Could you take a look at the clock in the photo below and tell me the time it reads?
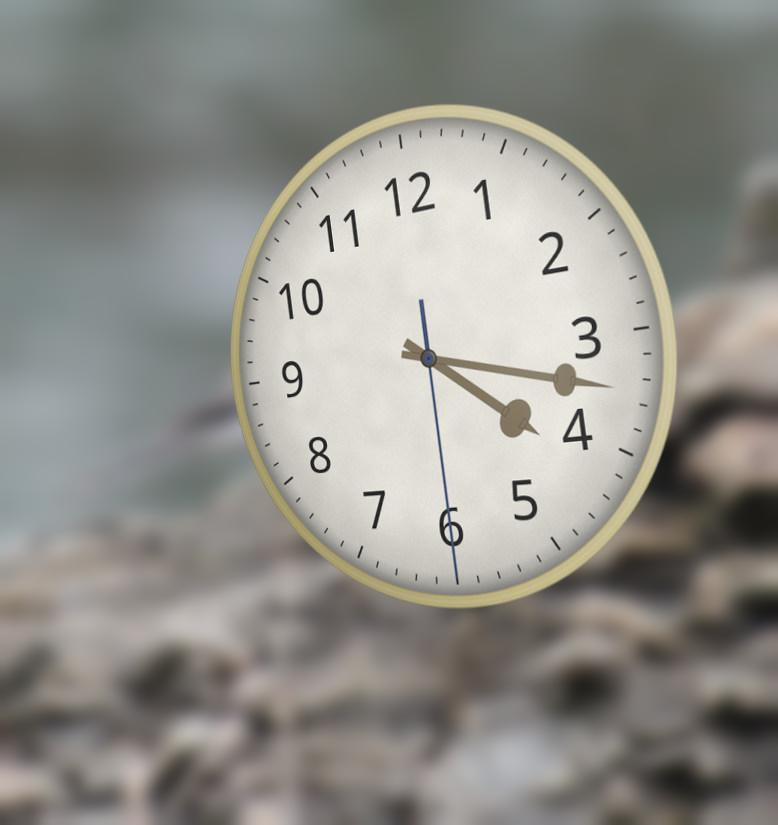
4:17:30
